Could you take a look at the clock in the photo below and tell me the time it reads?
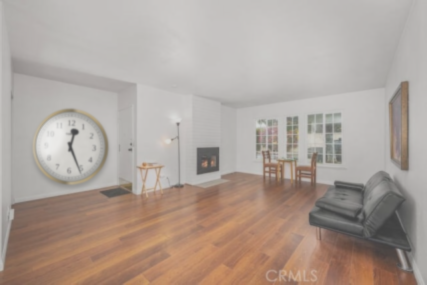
12:26
